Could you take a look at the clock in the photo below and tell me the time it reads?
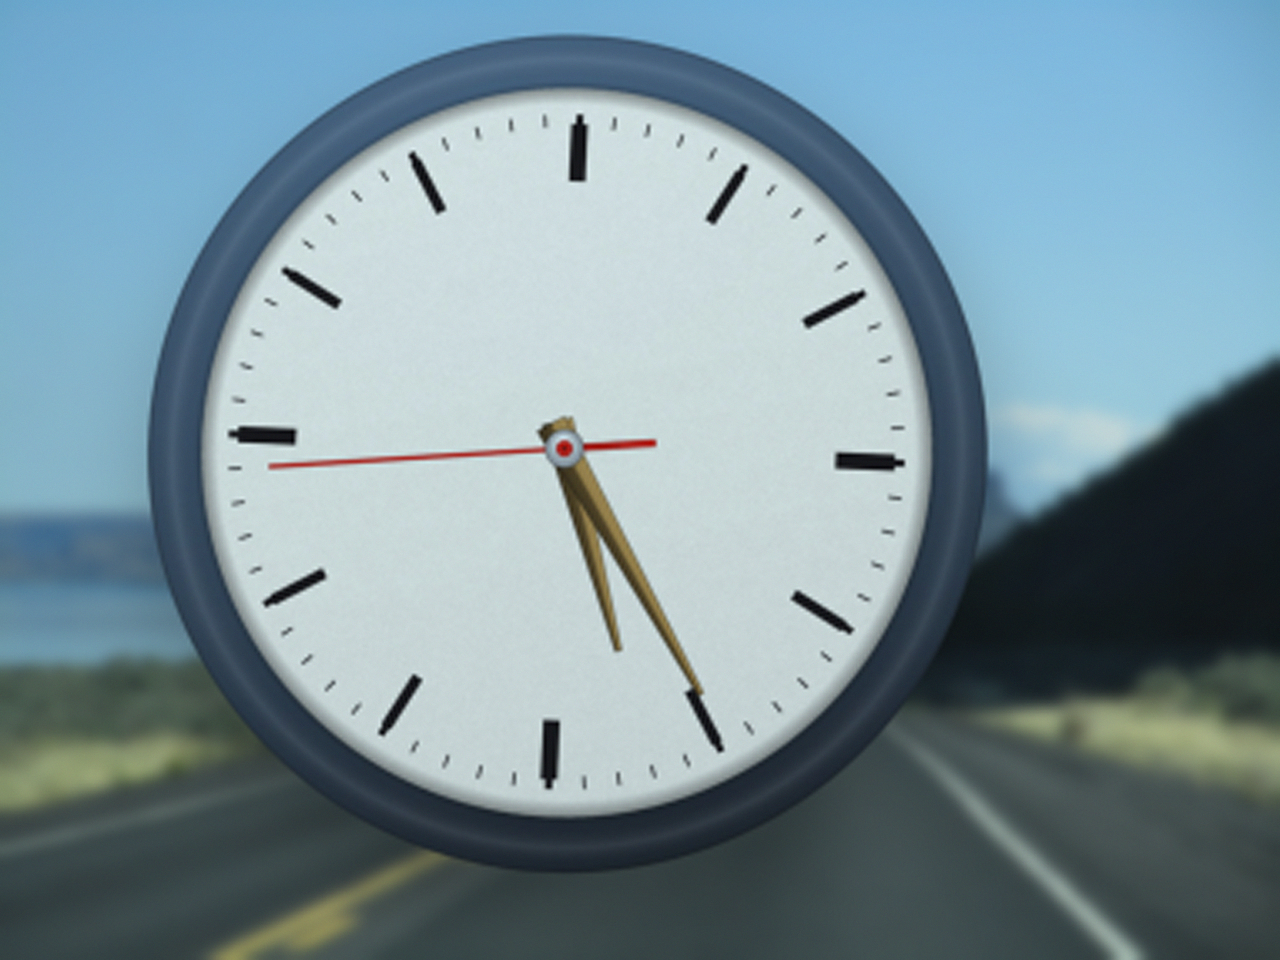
5:24:44
